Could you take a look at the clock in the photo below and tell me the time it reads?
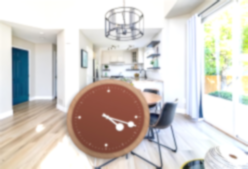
4:18
